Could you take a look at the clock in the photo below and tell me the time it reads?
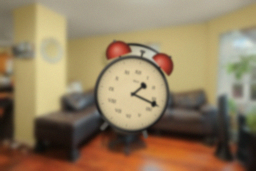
1:17
